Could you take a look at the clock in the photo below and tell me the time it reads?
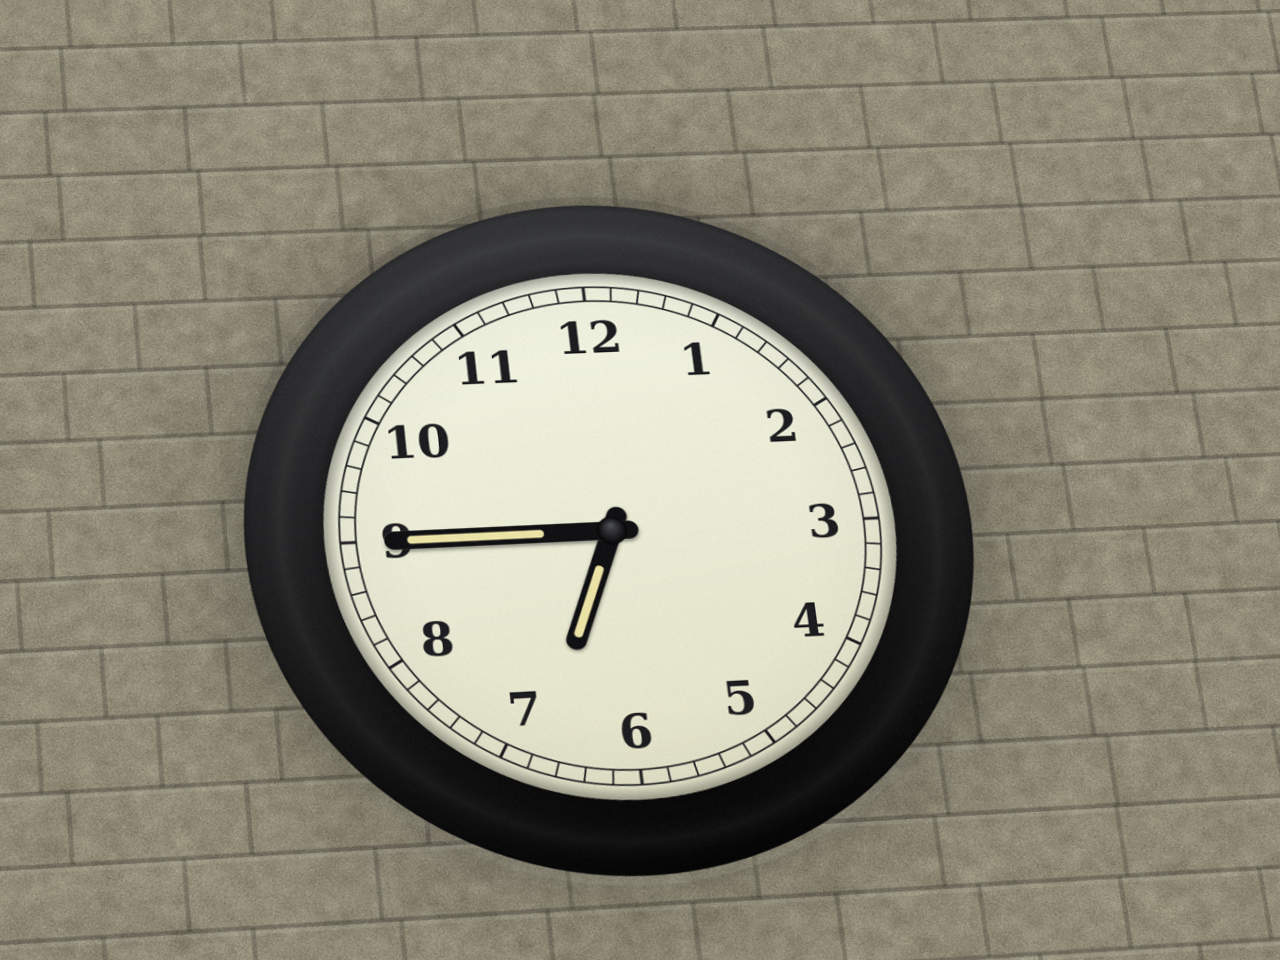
6:45
